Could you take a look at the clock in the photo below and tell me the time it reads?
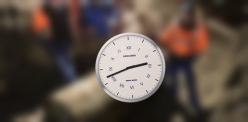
2:42
